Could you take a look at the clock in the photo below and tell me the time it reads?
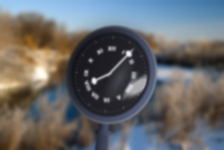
8:07
